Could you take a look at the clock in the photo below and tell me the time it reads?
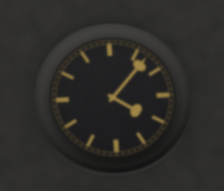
4:07
